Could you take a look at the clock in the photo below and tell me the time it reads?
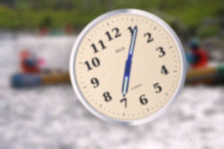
7:06
